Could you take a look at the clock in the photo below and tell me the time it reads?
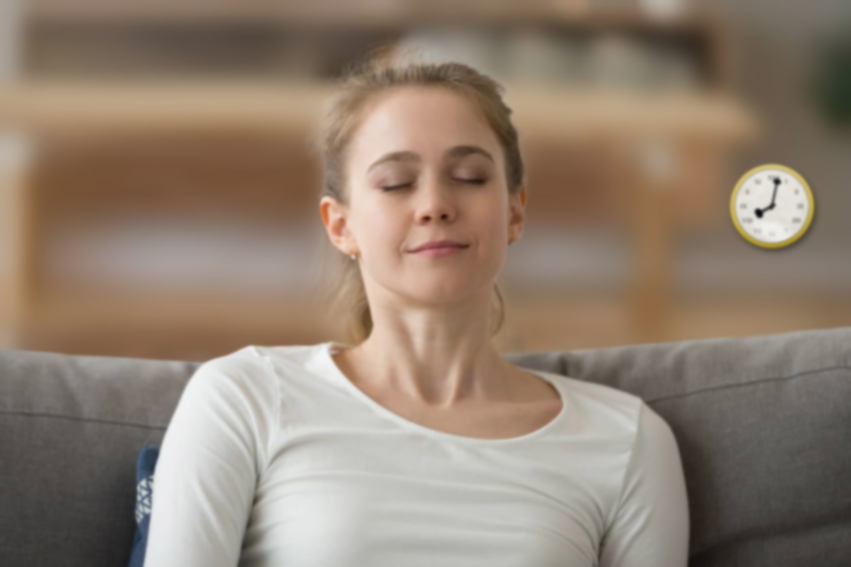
8:02
